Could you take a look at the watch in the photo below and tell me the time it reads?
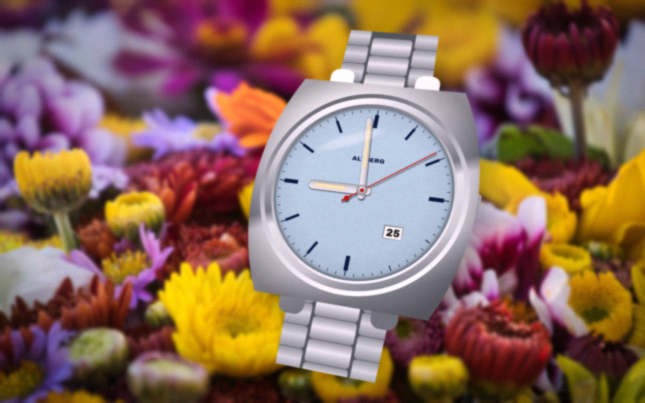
8:59:09
